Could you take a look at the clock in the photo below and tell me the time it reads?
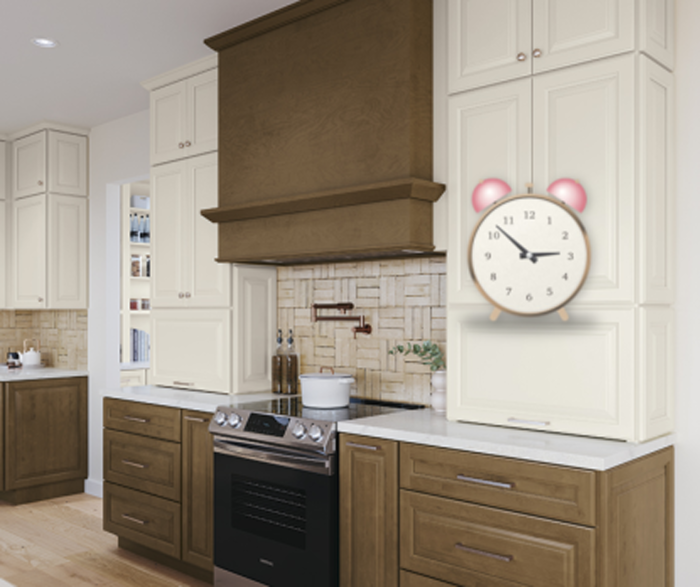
2:52
